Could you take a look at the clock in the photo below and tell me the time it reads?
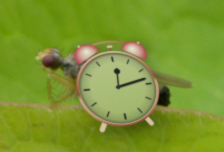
12:13
